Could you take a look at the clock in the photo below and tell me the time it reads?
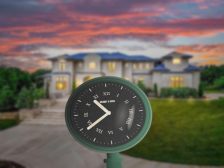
10:39
